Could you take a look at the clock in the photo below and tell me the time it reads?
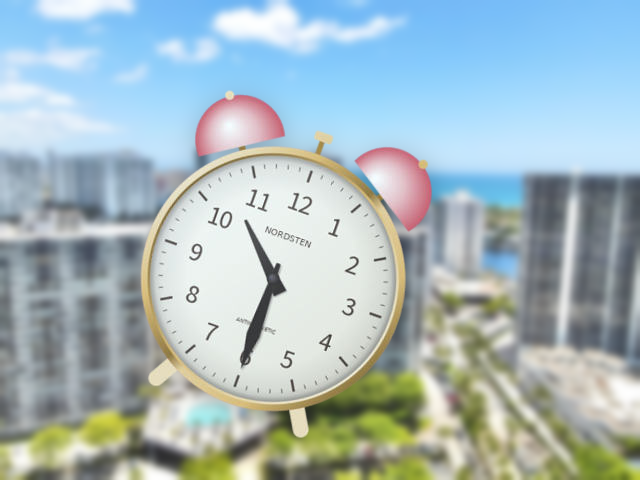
10:30
